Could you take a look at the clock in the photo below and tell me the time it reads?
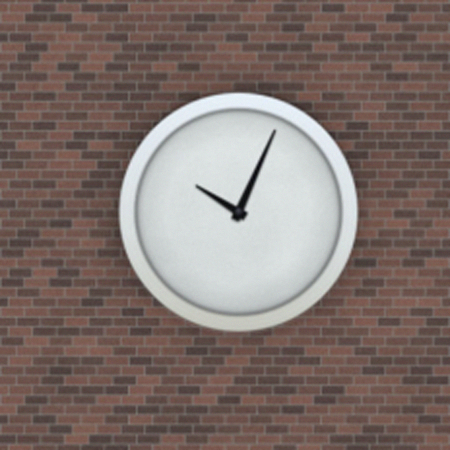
10:04
